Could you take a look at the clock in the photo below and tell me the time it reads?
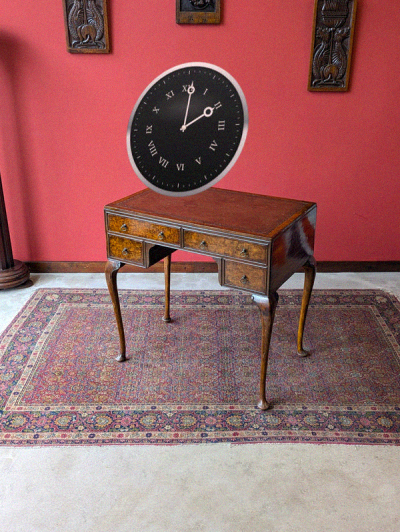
2:01
